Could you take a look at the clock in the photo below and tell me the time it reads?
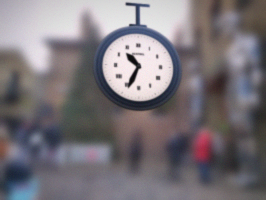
10:34
